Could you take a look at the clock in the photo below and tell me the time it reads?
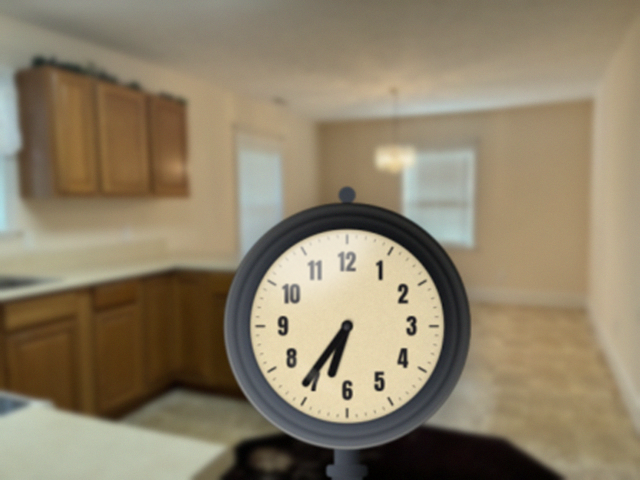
6:36
